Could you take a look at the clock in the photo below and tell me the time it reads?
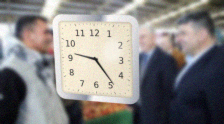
9:24
